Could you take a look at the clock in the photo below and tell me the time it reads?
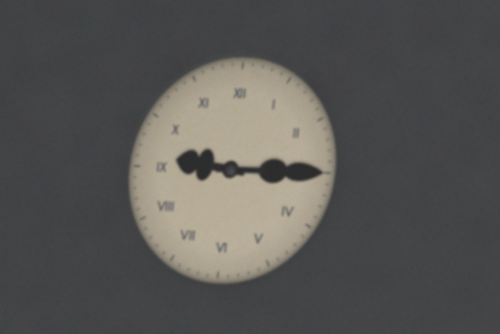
9:15
